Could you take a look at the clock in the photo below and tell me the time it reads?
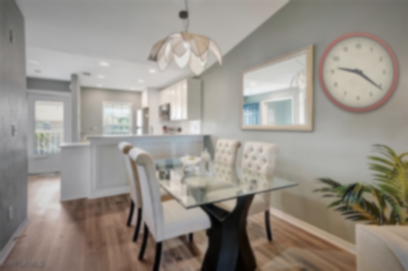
9:21
